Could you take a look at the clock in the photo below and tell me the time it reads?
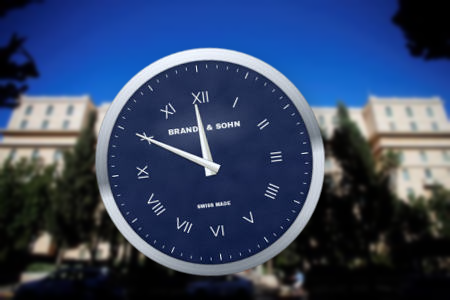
11:50
